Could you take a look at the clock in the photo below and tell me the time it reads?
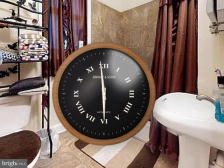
5:59
